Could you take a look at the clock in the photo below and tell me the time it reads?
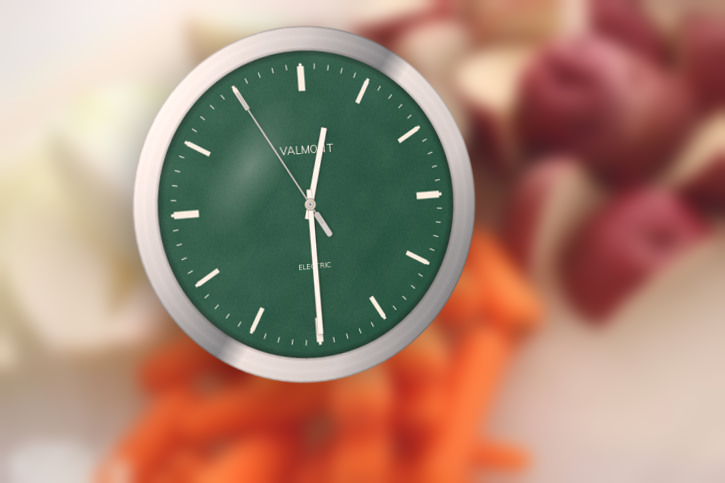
12:29:55
